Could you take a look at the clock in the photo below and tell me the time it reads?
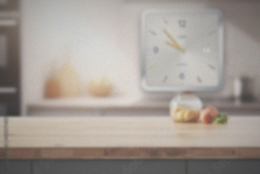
9:53
